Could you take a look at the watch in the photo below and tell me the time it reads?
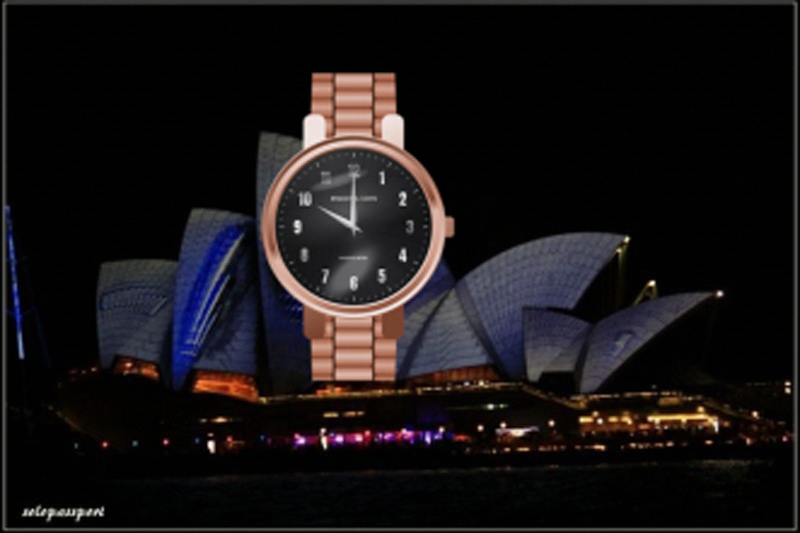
10:00
